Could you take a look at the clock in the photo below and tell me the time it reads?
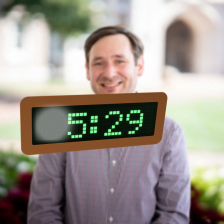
5:29
